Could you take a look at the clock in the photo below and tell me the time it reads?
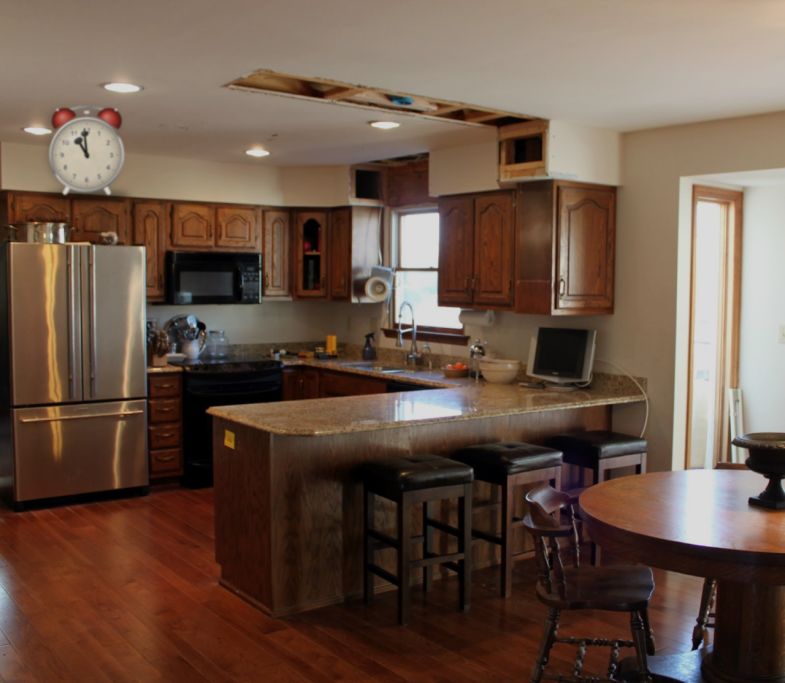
10:59
